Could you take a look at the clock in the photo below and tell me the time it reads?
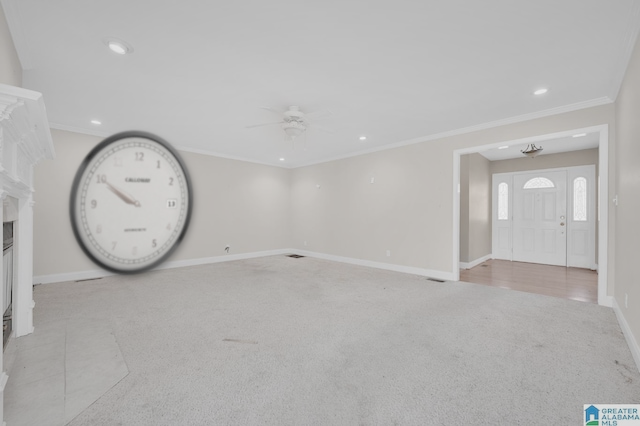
9:50
